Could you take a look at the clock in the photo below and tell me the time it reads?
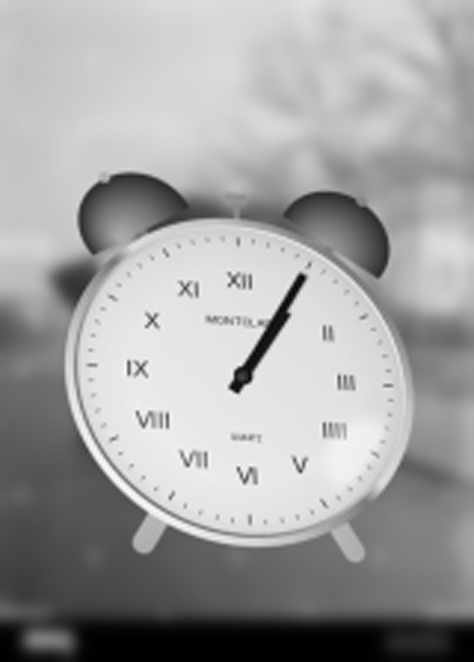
1:05
